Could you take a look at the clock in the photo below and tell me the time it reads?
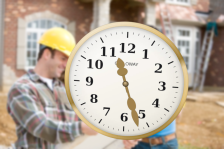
11:27
